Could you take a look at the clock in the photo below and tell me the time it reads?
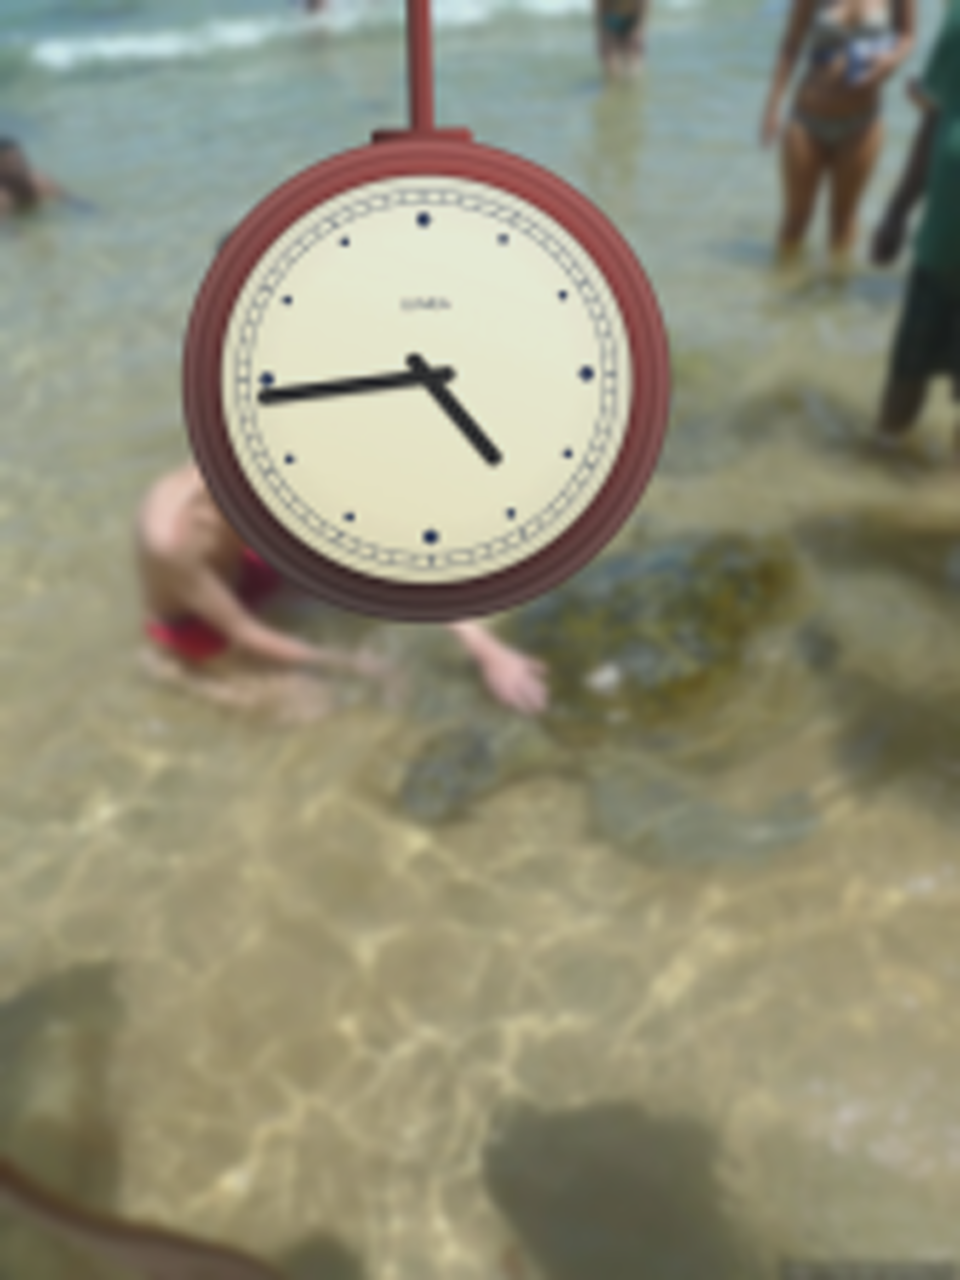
4:44
